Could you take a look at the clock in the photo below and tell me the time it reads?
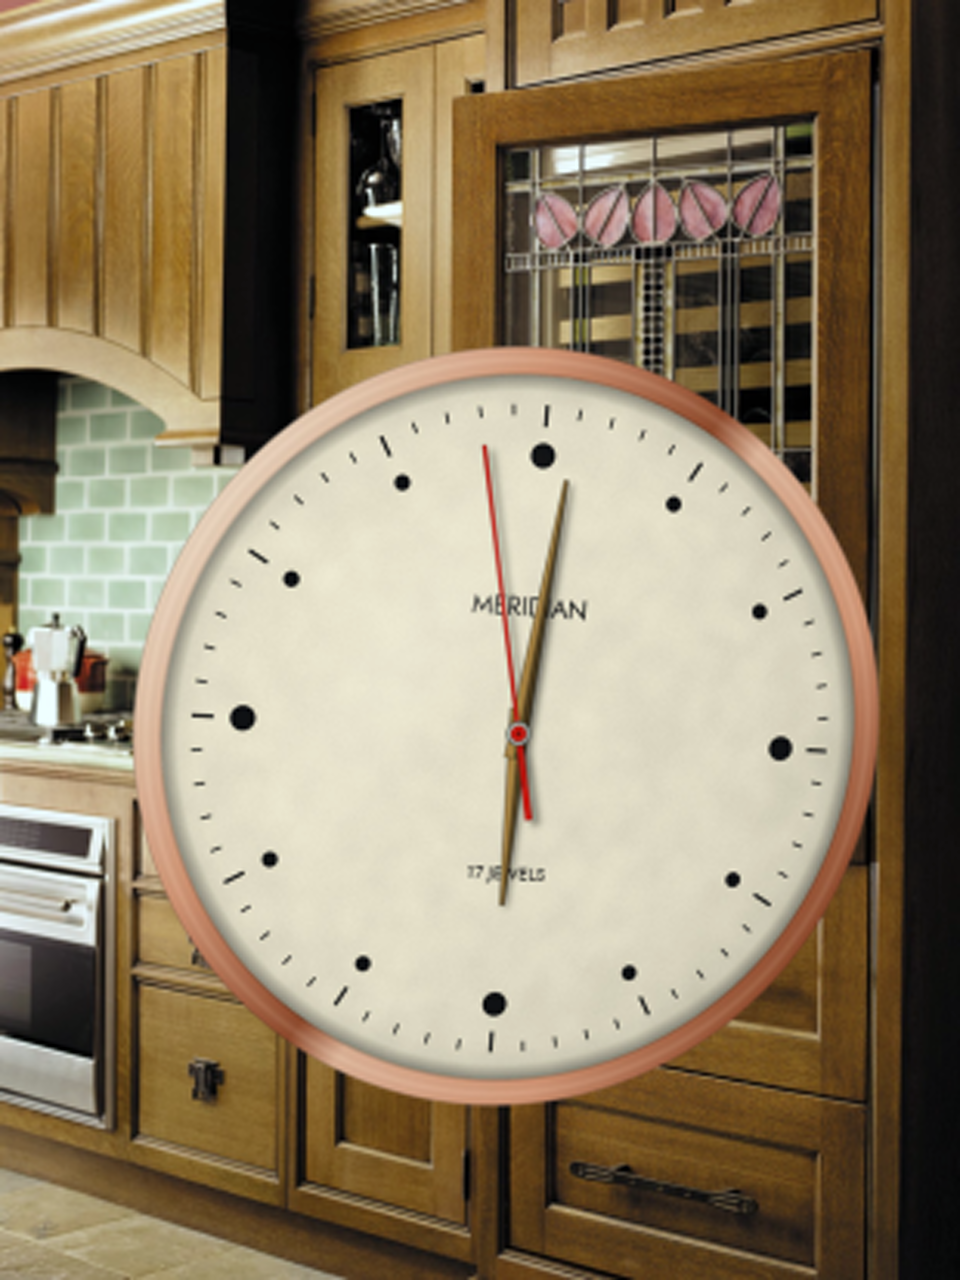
6:00:58
